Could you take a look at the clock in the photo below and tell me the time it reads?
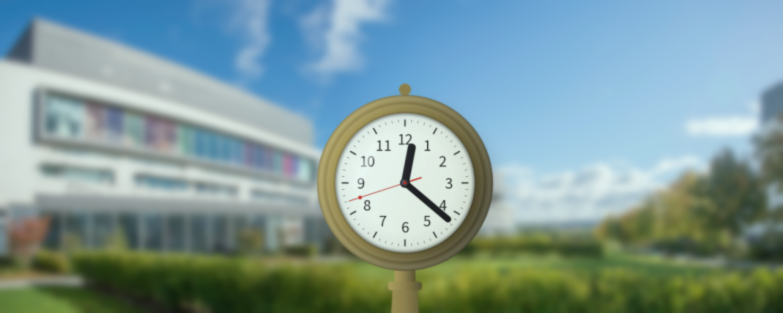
12:21:42
